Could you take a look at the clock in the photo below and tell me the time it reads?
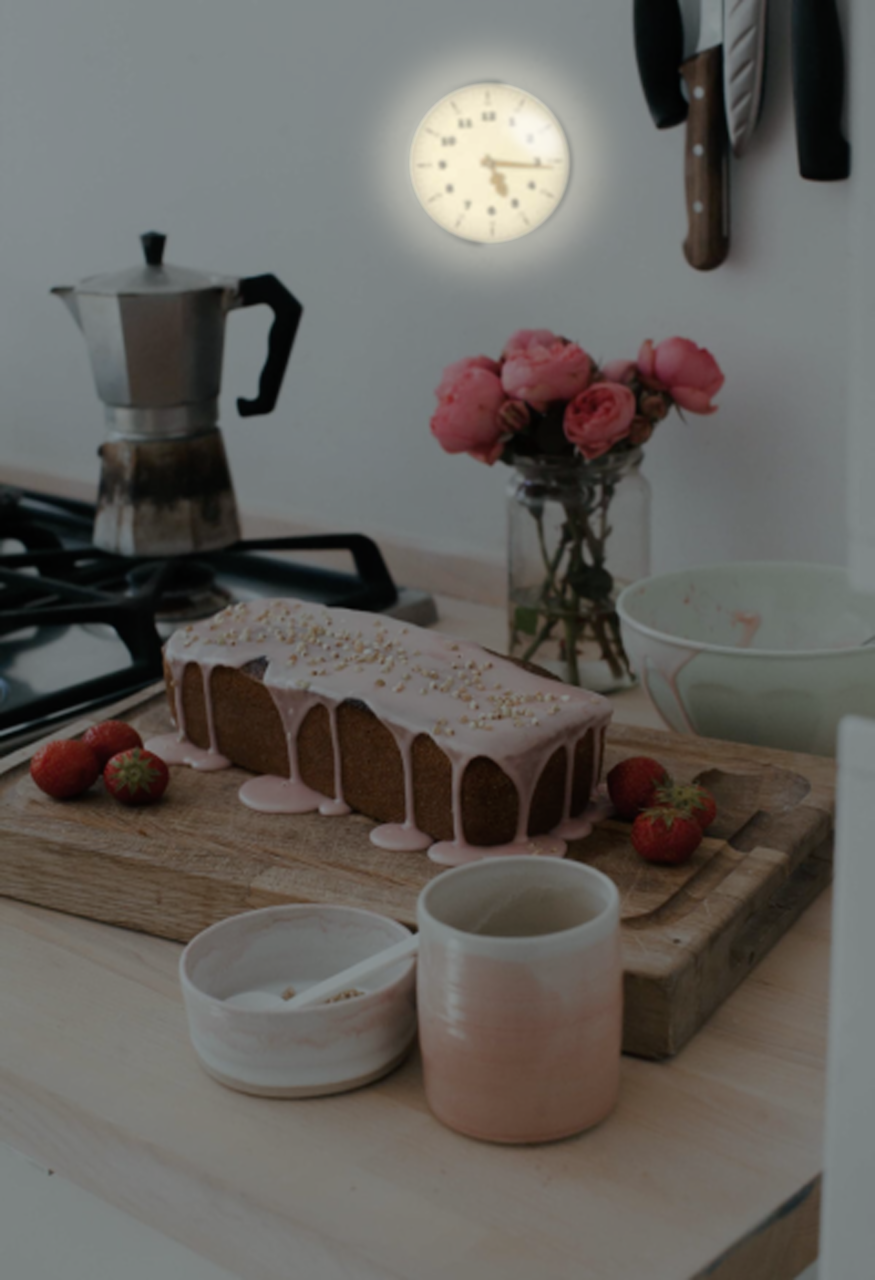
5:16
